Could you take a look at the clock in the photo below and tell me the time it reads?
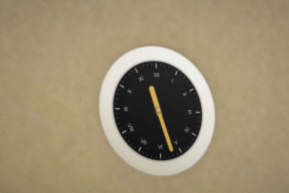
11:27
